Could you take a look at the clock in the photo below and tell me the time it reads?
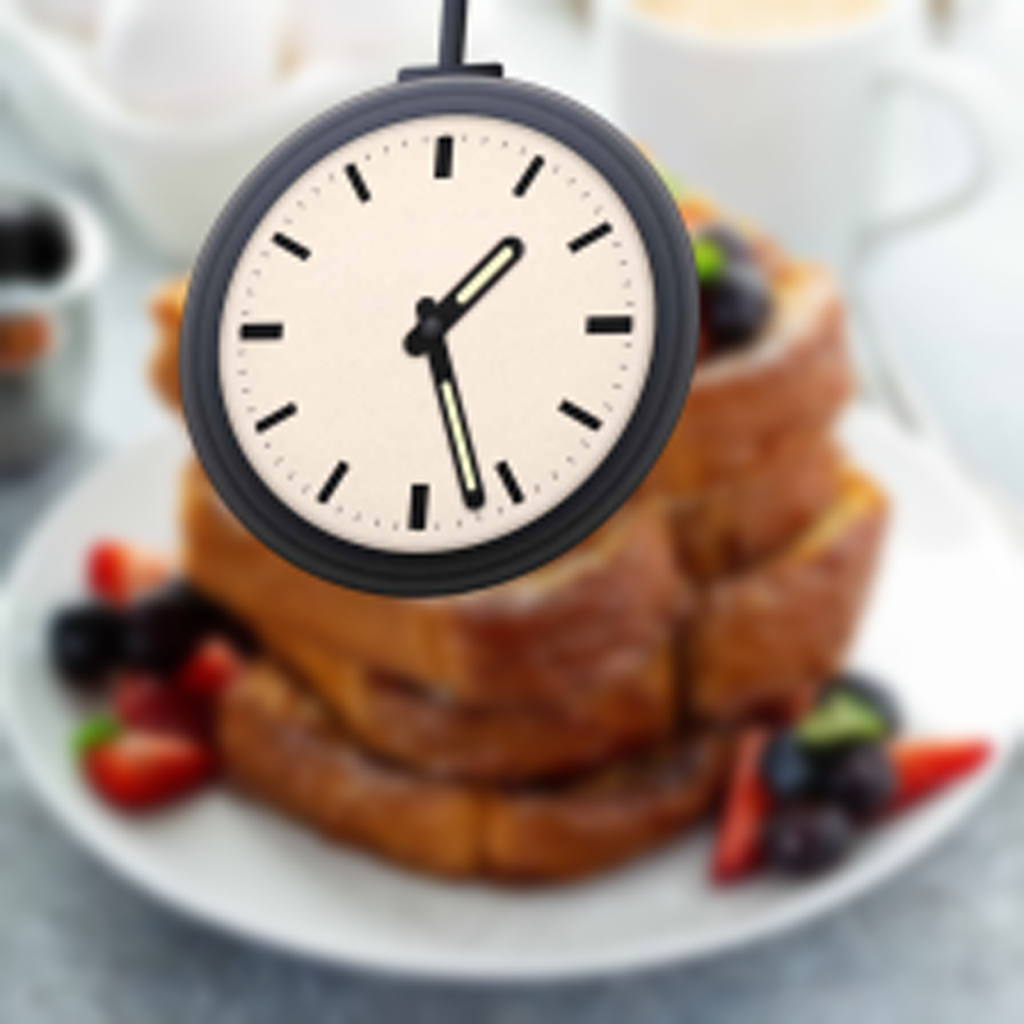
1:27
